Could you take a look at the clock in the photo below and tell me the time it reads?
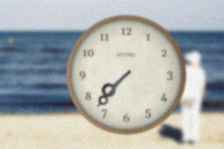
7:37
